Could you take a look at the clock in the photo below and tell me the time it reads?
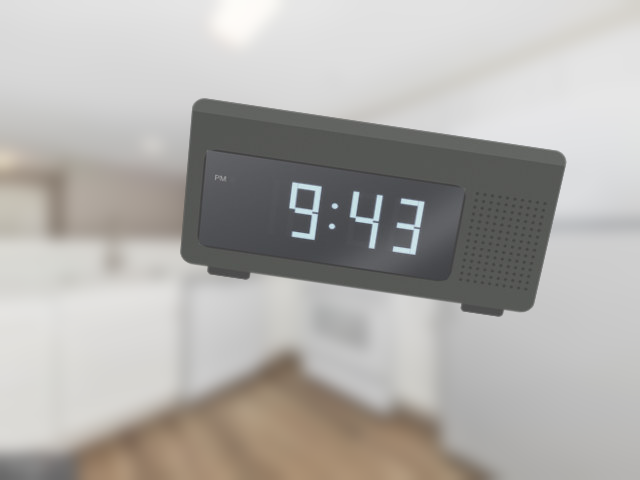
9:43
